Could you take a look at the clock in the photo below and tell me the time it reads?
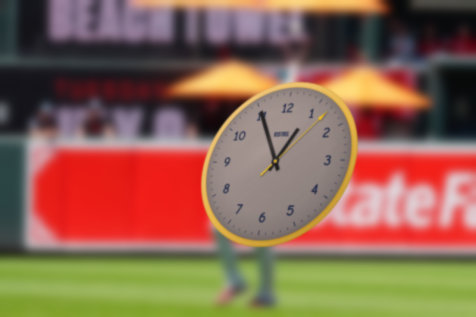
12:55:07
